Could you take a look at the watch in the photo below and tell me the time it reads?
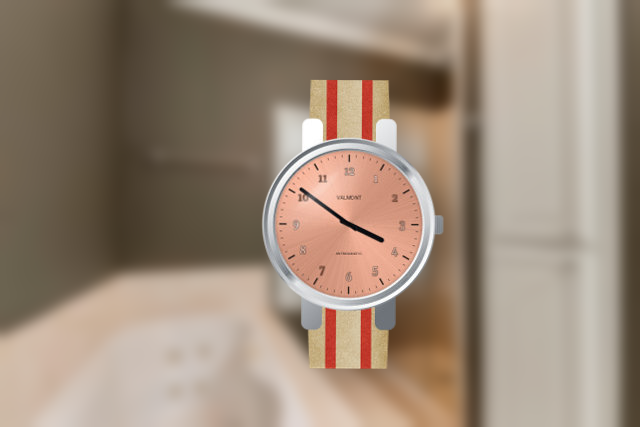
3:51
